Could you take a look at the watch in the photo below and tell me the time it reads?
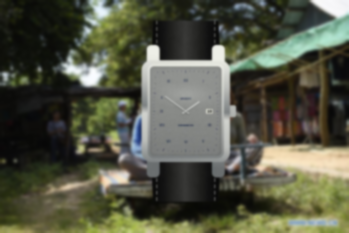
1:51
